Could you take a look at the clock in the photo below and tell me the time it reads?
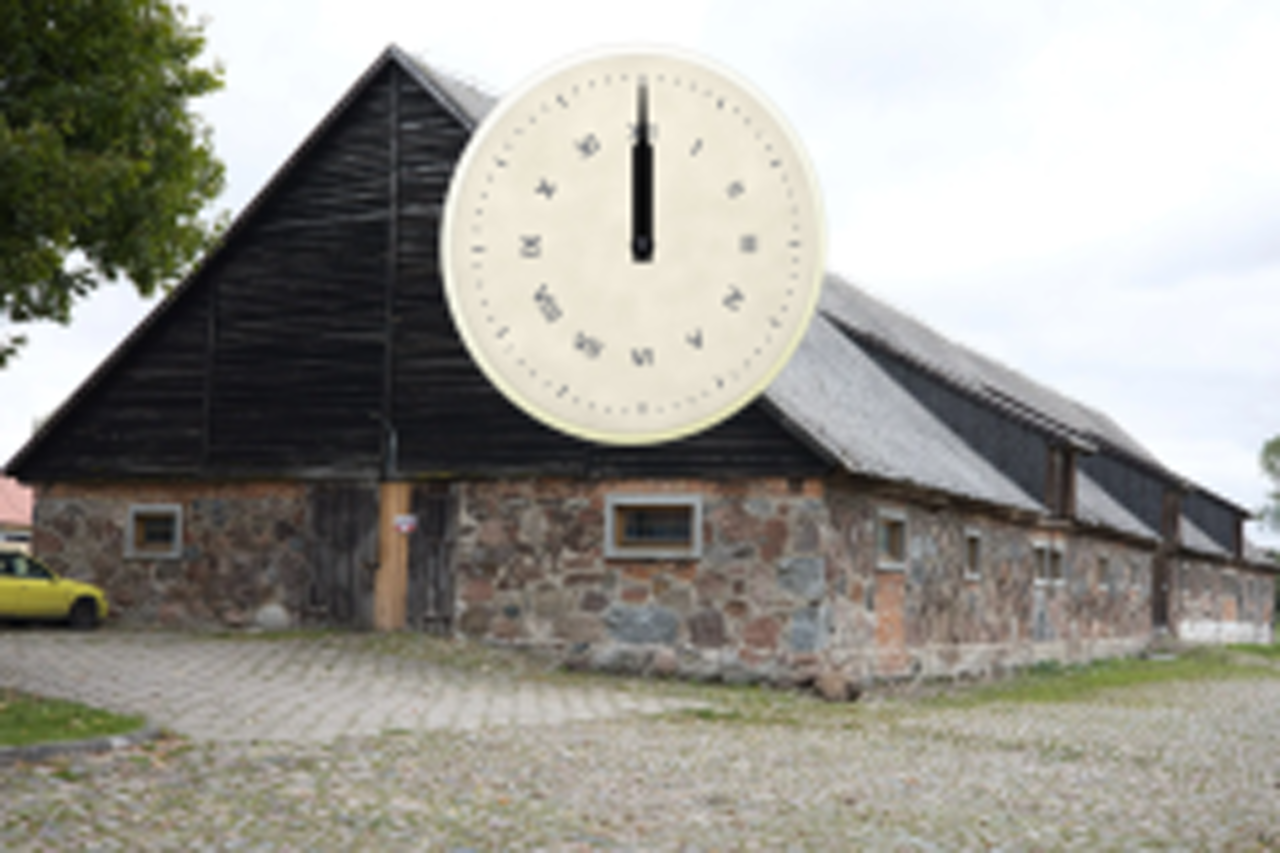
12:00
